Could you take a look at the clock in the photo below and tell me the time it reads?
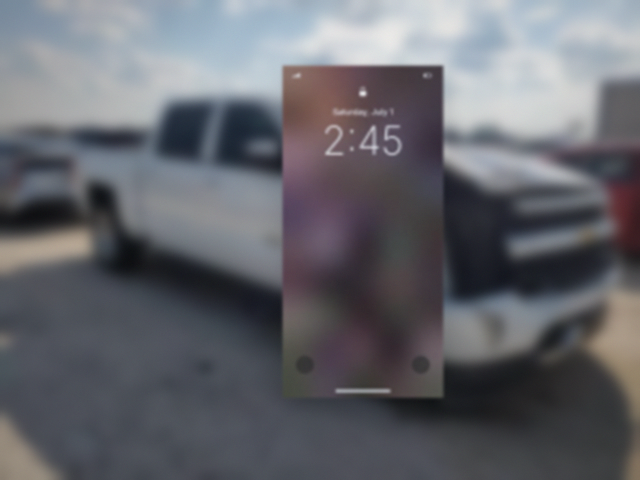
2:45
